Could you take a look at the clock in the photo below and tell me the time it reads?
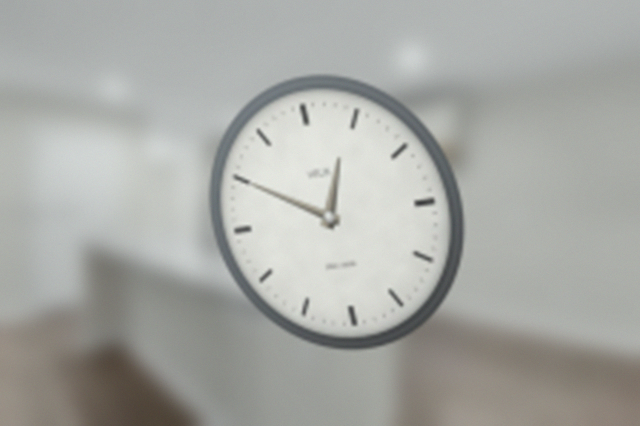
12:50
